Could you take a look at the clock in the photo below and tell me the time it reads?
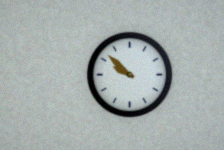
9:52
